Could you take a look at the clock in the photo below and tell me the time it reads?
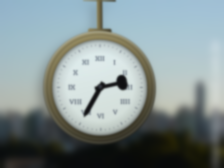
2:35
